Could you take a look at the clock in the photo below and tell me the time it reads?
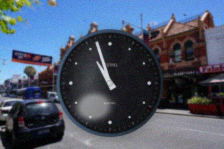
10:57
